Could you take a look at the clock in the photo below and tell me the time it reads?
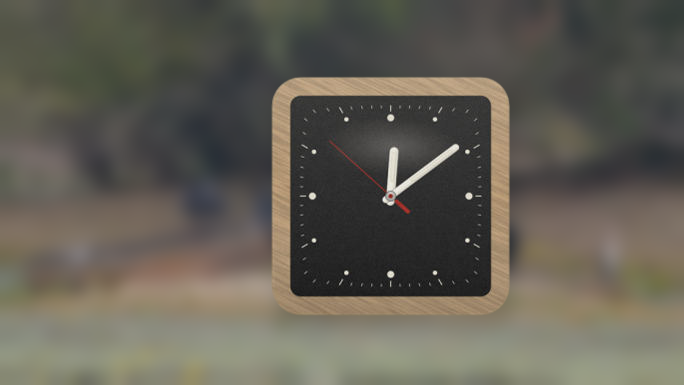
12:08:52
